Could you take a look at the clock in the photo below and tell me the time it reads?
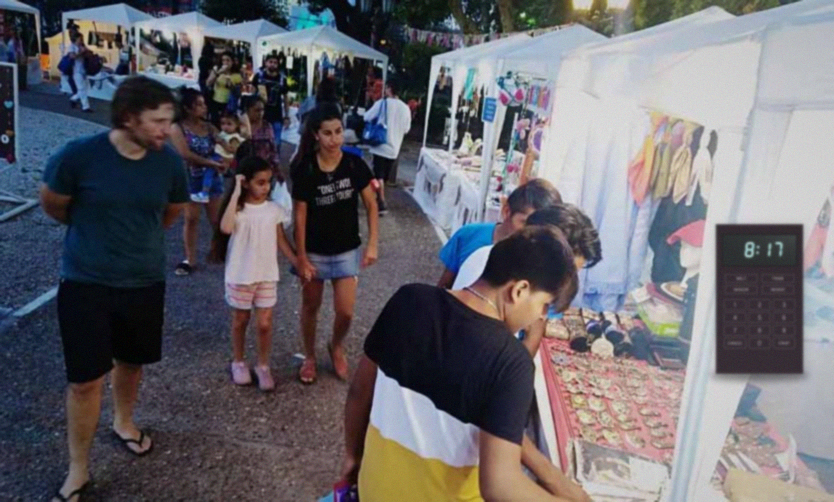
8:17
